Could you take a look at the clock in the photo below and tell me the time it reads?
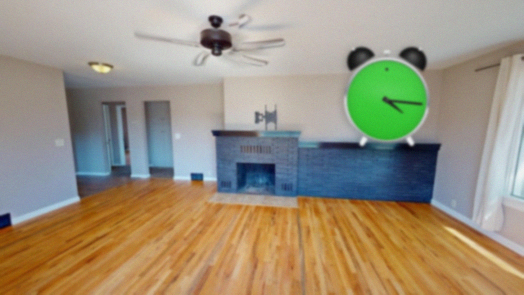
4:16
